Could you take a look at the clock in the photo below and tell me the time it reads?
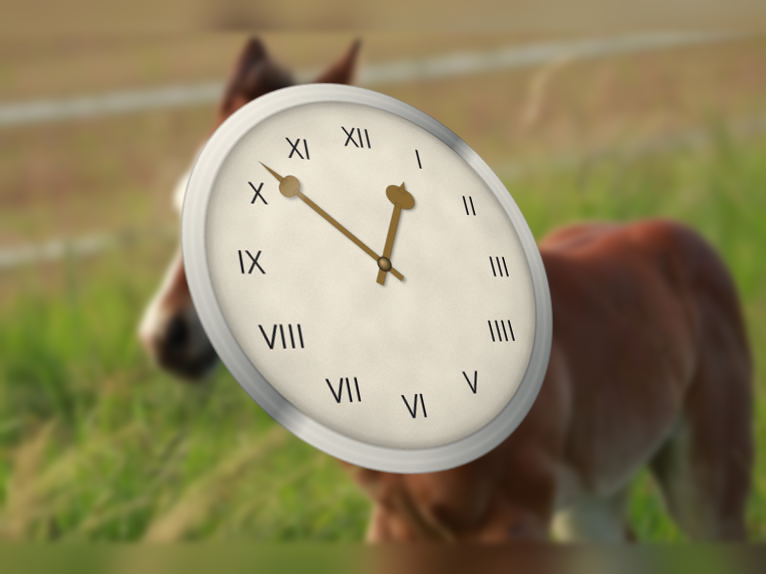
12:52
